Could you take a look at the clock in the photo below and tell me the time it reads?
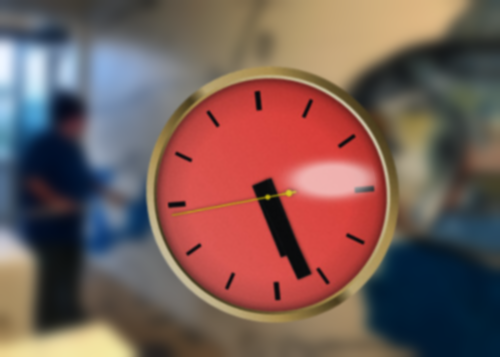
5:26:44
